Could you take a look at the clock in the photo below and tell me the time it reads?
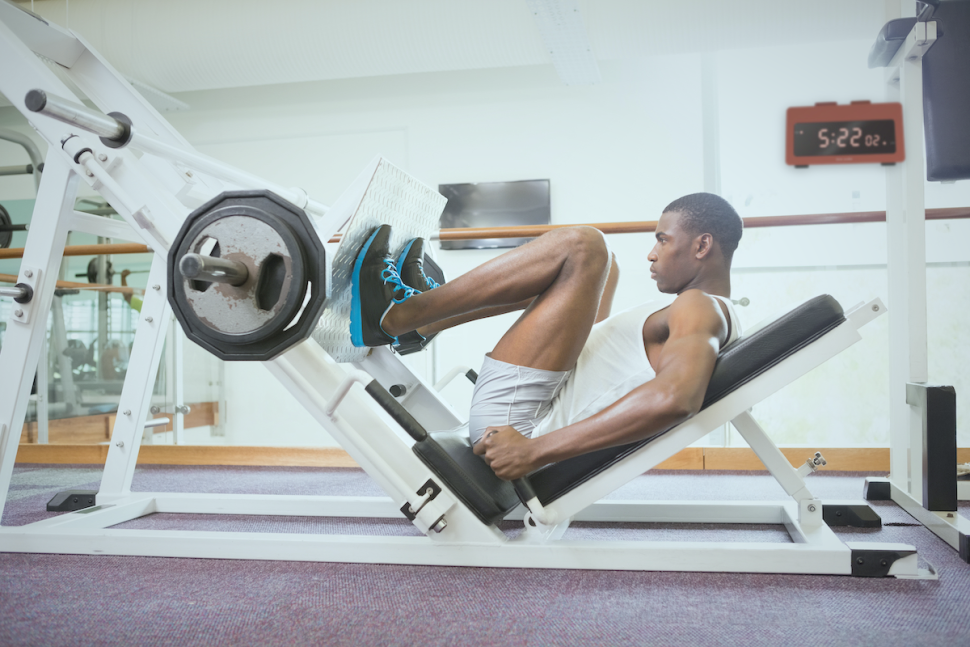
5:22
